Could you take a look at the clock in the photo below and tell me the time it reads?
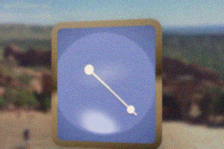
10:22
